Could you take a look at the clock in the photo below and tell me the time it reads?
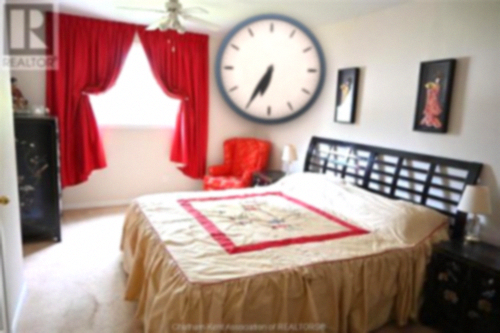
6:35
